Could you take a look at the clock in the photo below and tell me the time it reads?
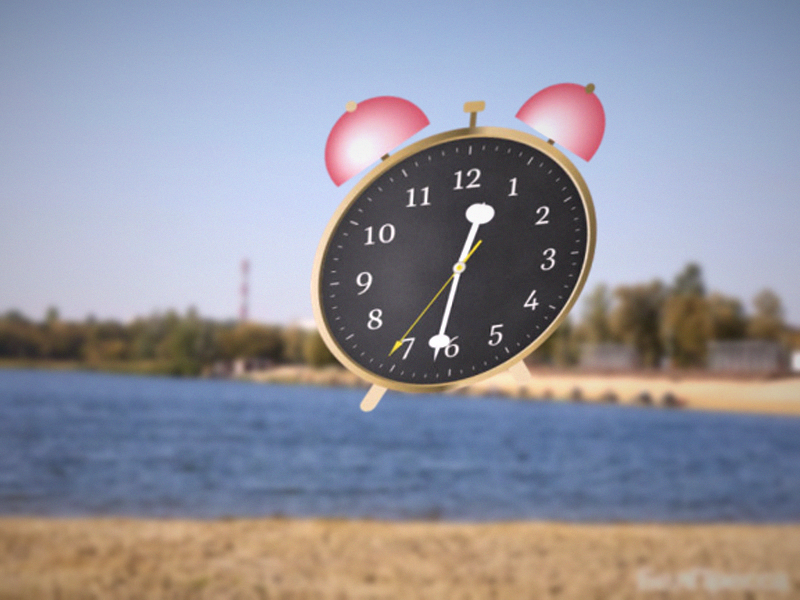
12:31:36
